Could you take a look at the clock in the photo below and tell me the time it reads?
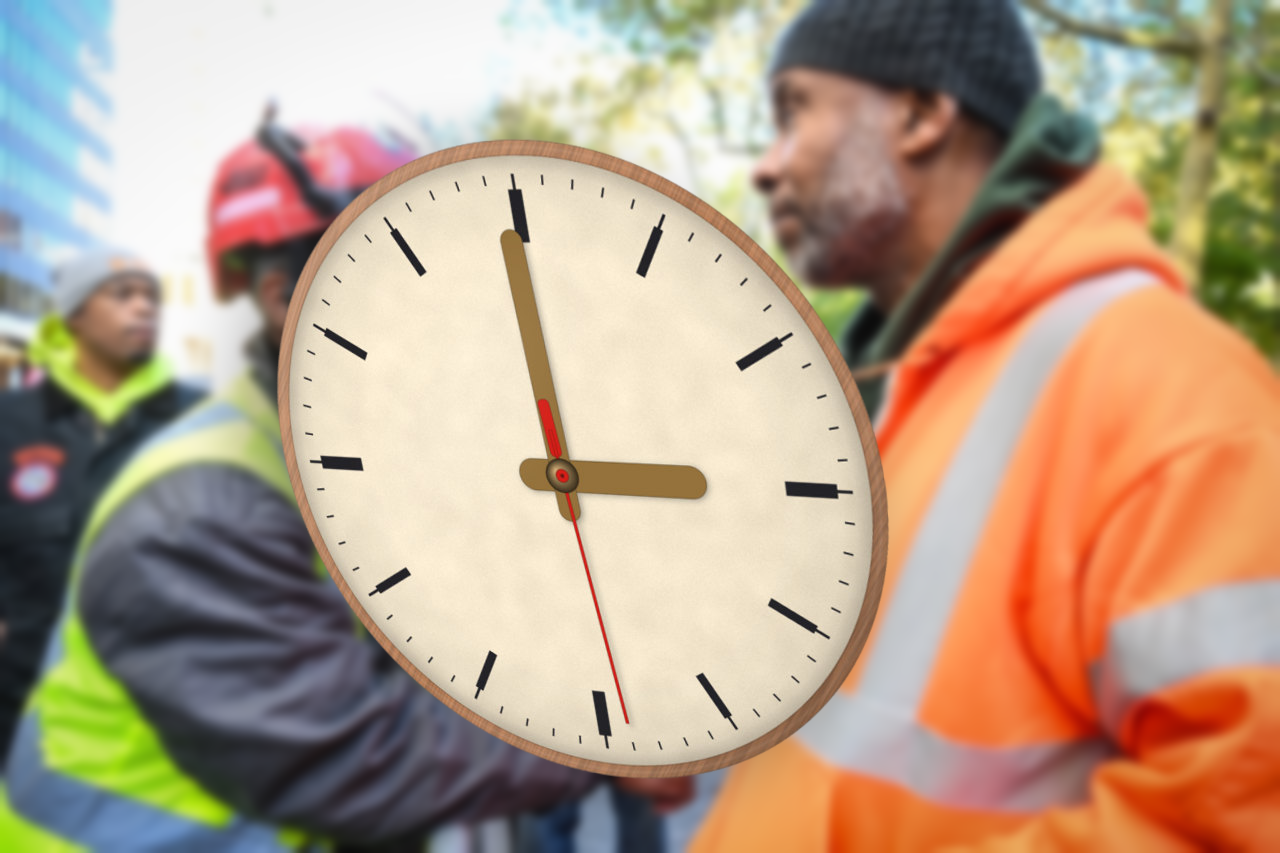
2:59:29
